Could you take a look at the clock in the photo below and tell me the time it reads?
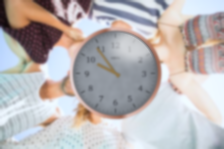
9:54
